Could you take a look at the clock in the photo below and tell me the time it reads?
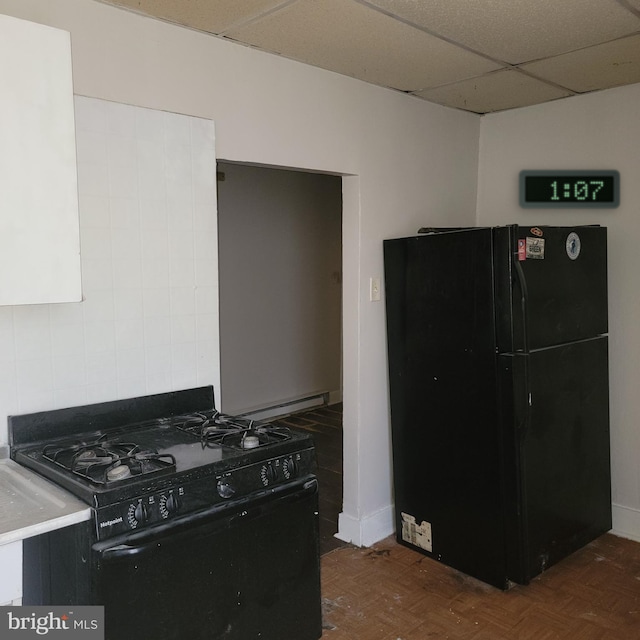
1:07
